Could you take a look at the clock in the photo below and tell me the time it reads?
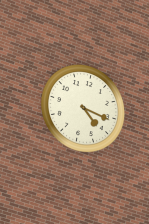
4:16
